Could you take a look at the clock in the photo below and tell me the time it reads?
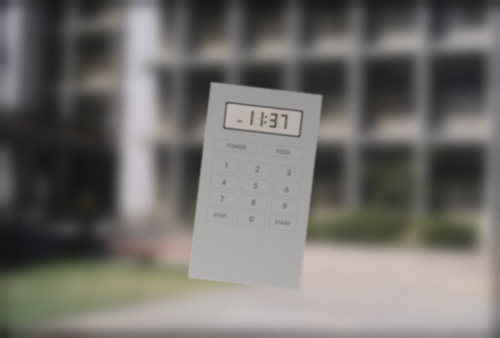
11:37
